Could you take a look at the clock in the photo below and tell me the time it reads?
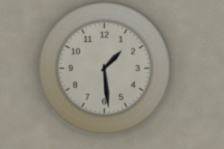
1:29
